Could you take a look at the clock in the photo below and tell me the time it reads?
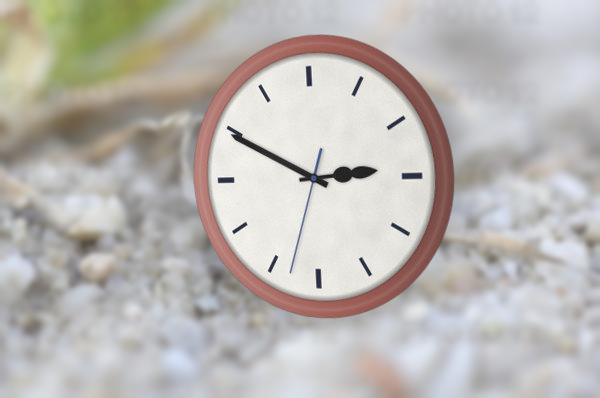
2:49:33
